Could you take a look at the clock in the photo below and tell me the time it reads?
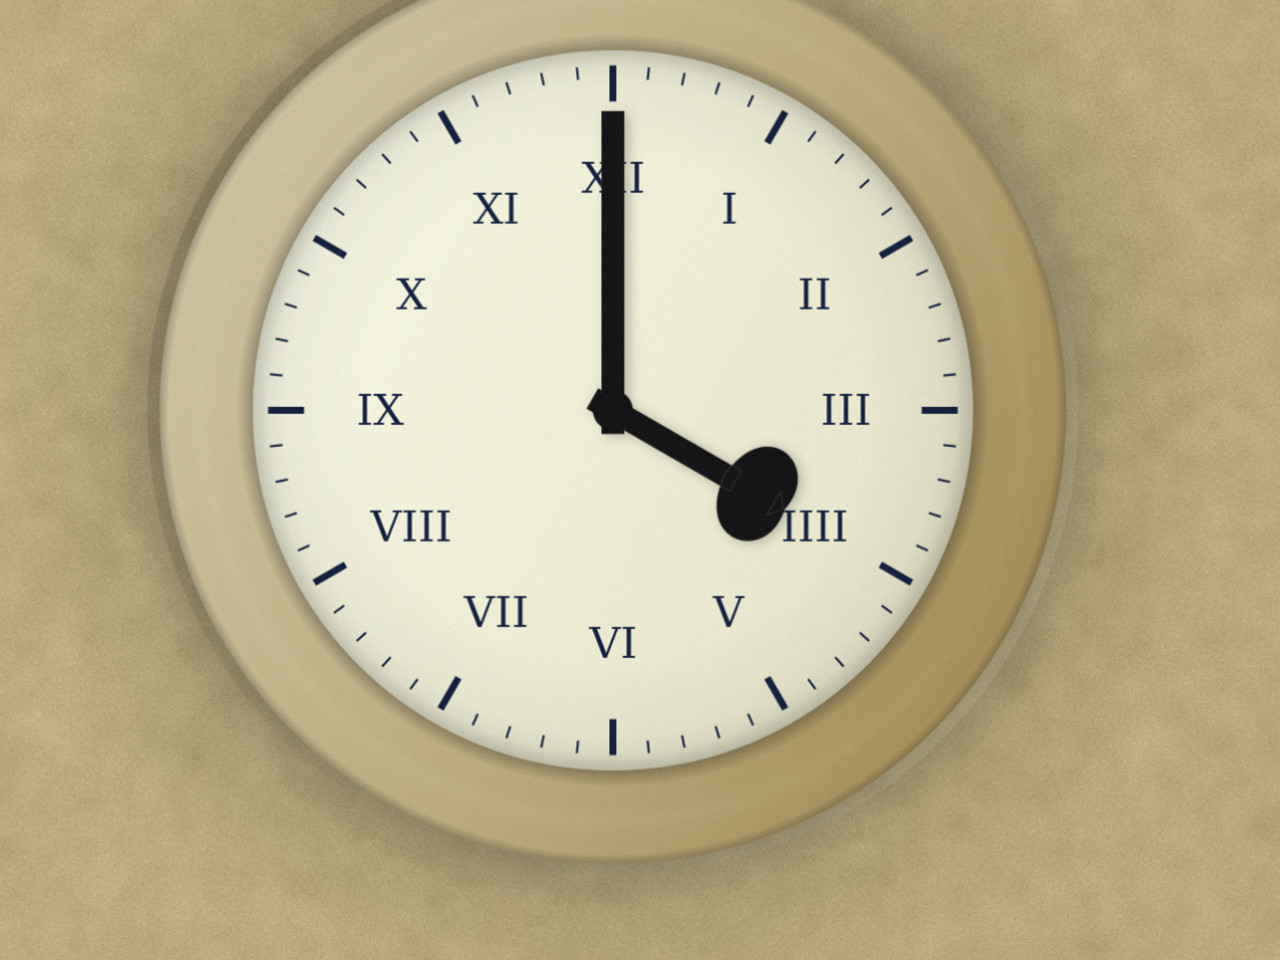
4:00
